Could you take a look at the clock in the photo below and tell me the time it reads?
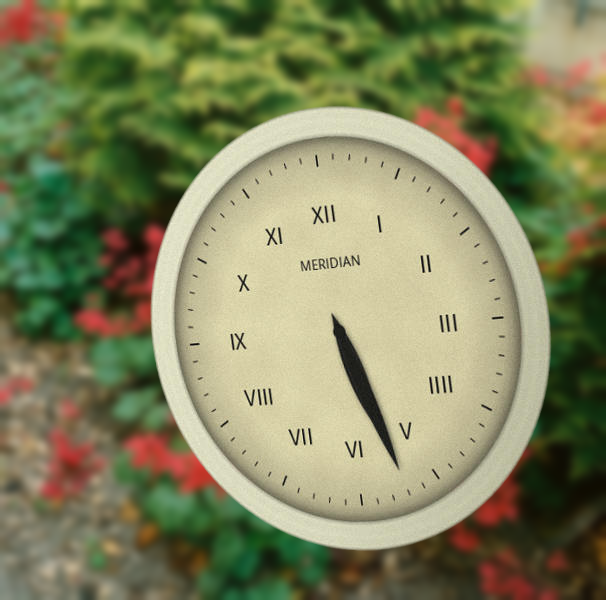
5:27
